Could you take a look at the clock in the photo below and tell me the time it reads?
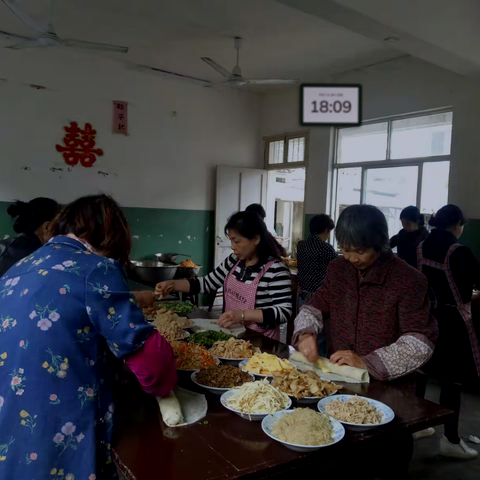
18:09
